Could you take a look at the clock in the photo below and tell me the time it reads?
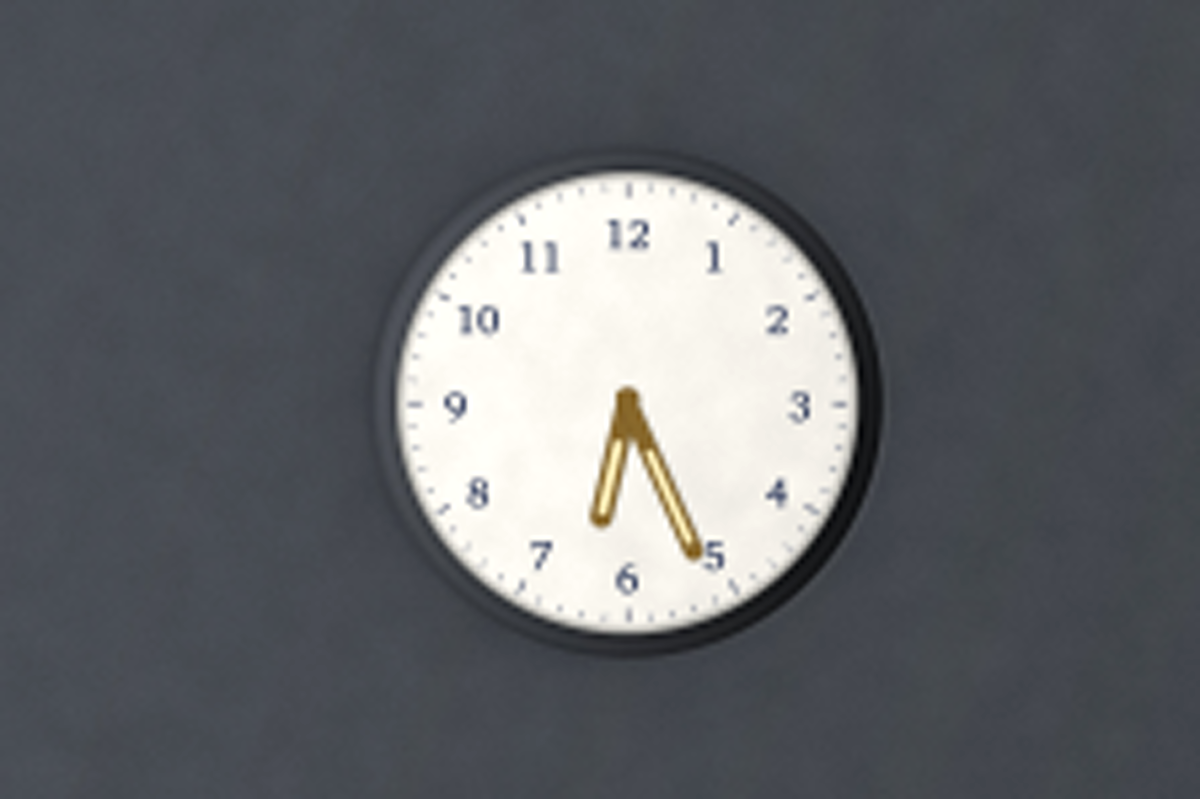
6:26
